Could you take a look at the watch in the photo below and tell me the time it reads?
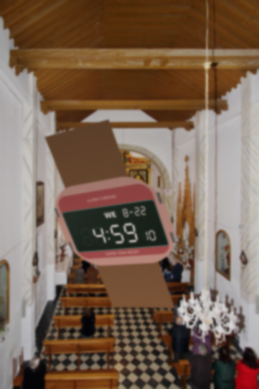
4:59
